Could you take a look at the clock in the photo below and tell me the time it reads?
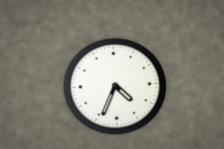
4:34
